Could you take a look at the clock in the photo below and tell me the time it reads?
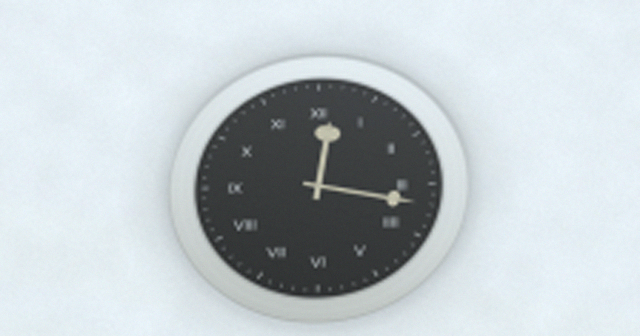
12:17
